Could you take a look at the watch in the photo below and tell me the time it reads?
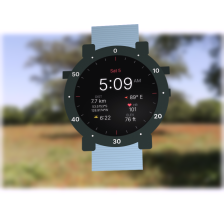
5:09
